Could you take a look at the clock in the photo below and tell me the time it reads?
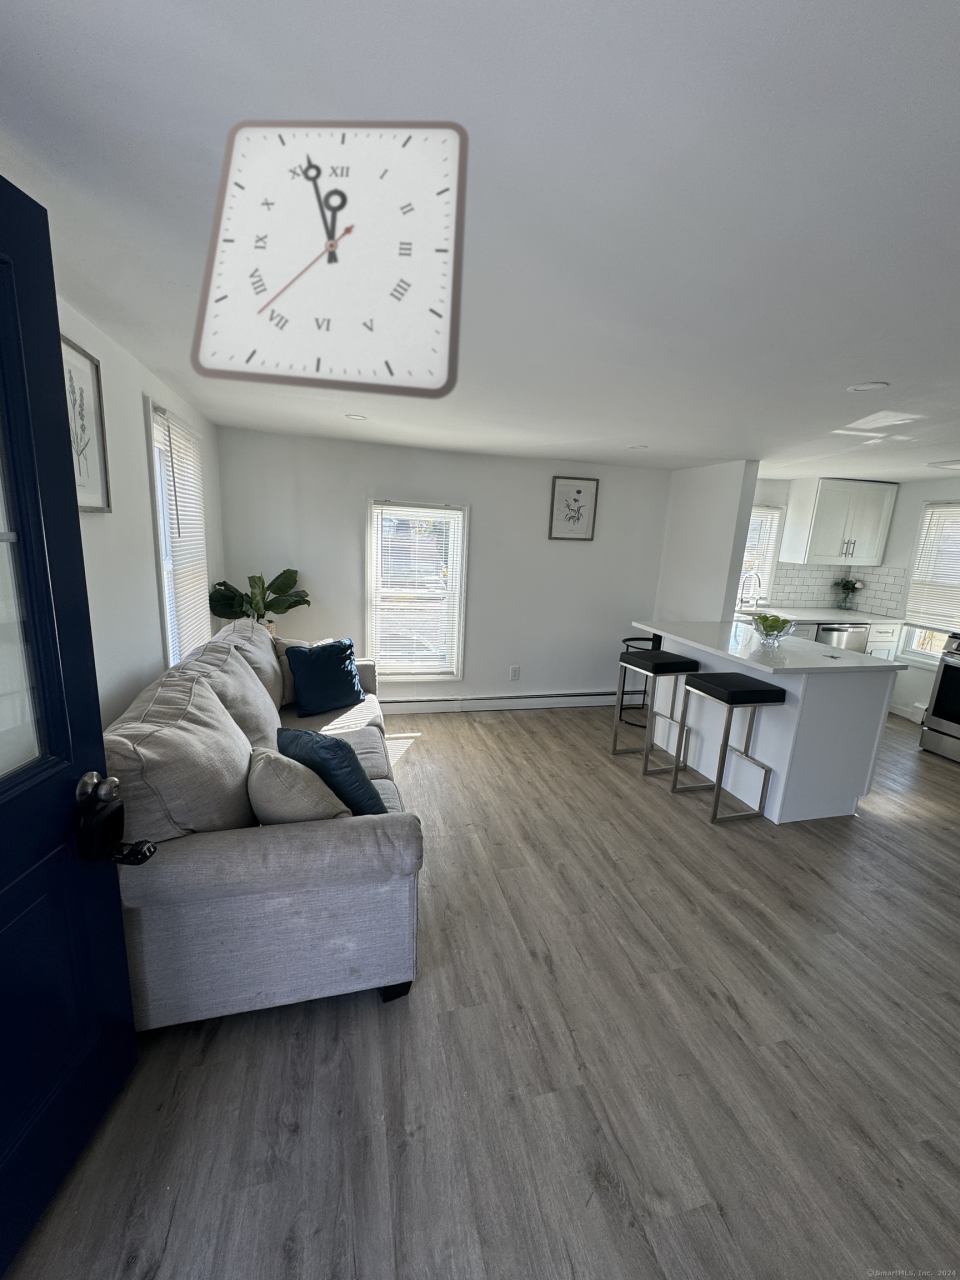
11:56:37
